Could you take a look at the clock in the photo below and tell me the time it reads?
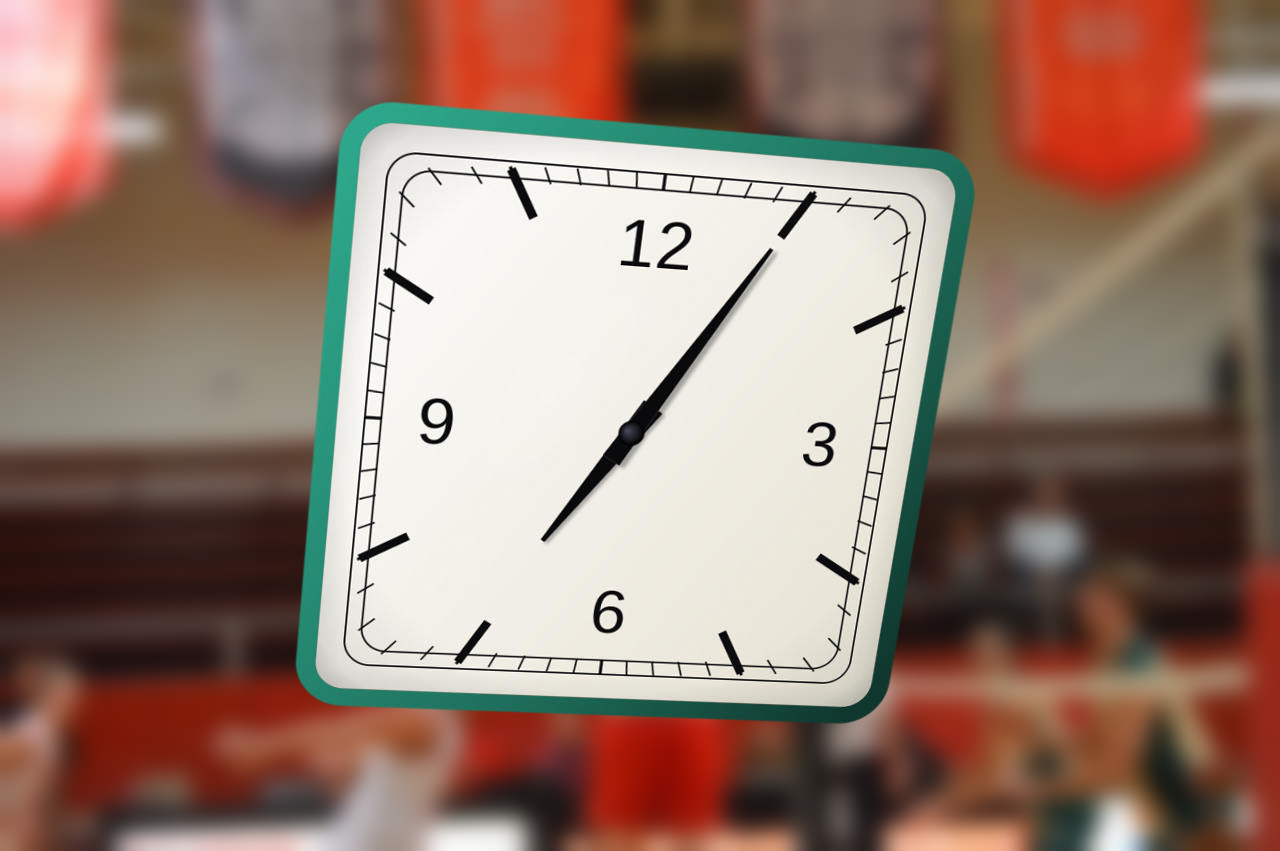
7:05
